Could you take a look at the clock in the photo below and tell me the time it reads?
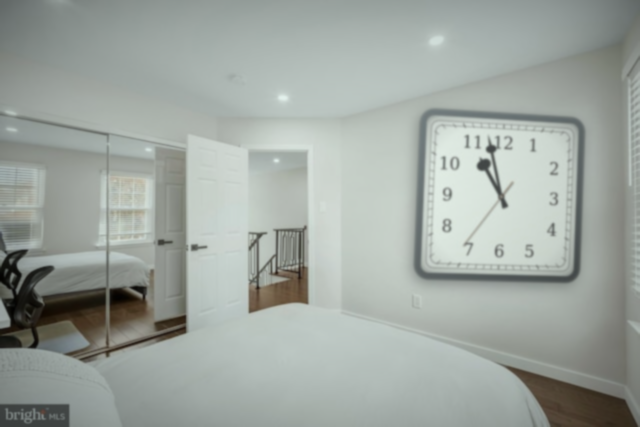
10:57:36
